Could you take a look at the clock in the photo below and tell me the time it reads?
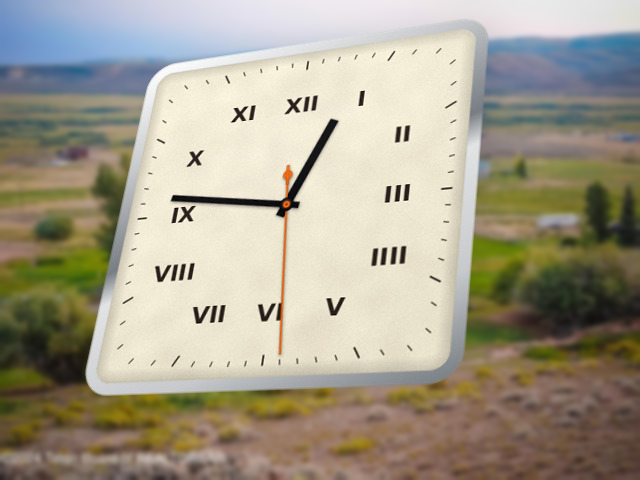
12:46:29
